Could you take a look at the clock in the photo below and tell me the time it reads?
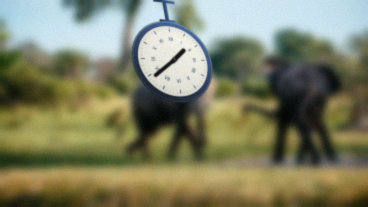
1:39
